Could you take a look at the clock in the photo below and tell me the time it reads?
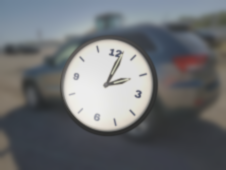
2:02
